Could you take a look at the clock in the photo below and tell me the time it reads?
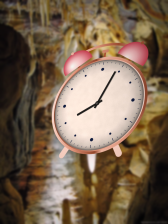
8:04
